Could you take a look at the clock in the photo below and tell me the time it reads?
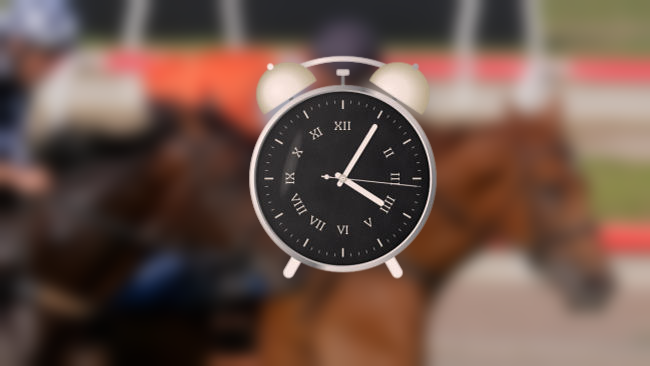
4:05:16
